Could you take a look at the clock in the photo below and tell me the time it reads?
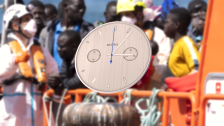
3:06
